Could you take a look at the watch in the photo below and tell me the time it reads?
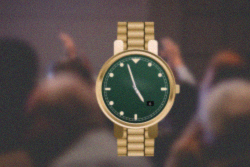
4:57
